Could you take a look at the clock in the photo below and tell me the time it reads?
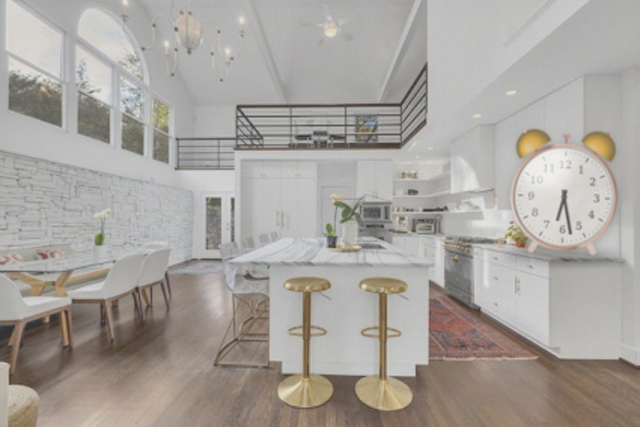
6:28
